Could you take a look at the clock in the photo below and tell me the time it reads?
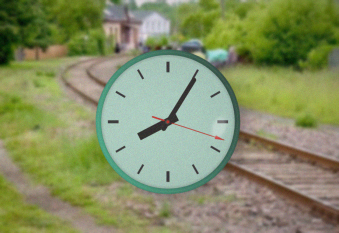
8:05:18
